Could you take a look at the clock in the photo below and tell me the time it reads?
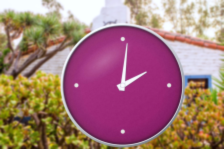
2:01
